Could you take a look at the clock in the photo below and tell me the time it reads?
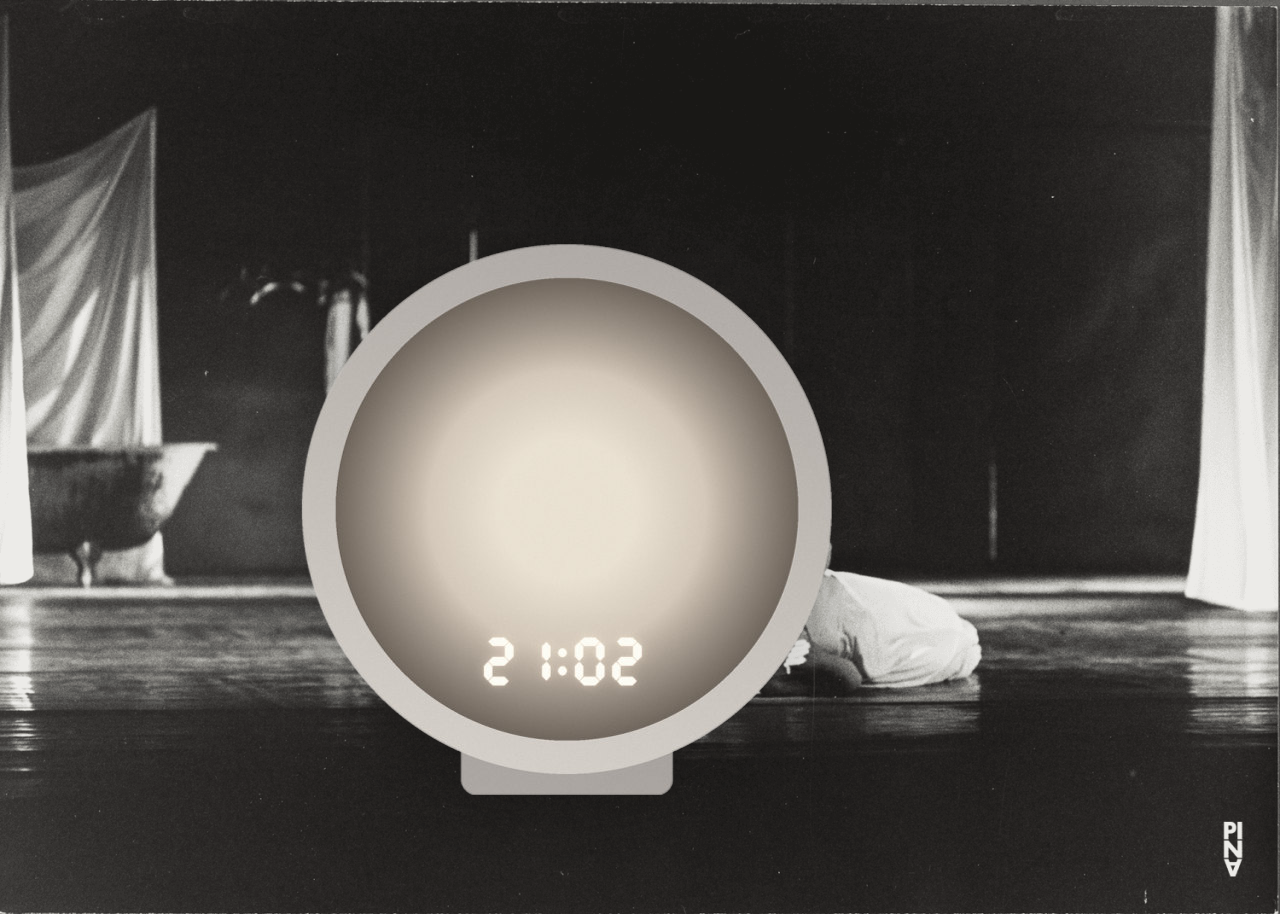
21:02
